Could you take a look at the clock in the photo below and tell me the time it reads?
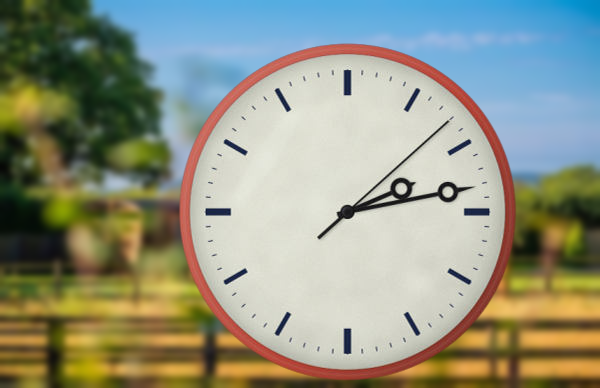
2:13:08
